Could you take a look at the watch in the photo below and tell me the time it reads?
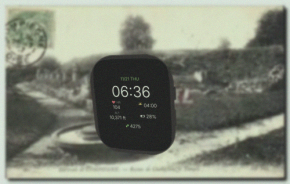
6:36
